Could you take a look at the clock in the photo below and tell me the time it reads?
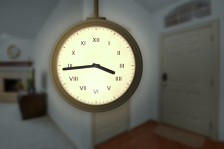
3:44
